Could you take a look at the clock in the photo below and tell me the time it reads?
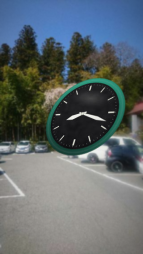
8:18
